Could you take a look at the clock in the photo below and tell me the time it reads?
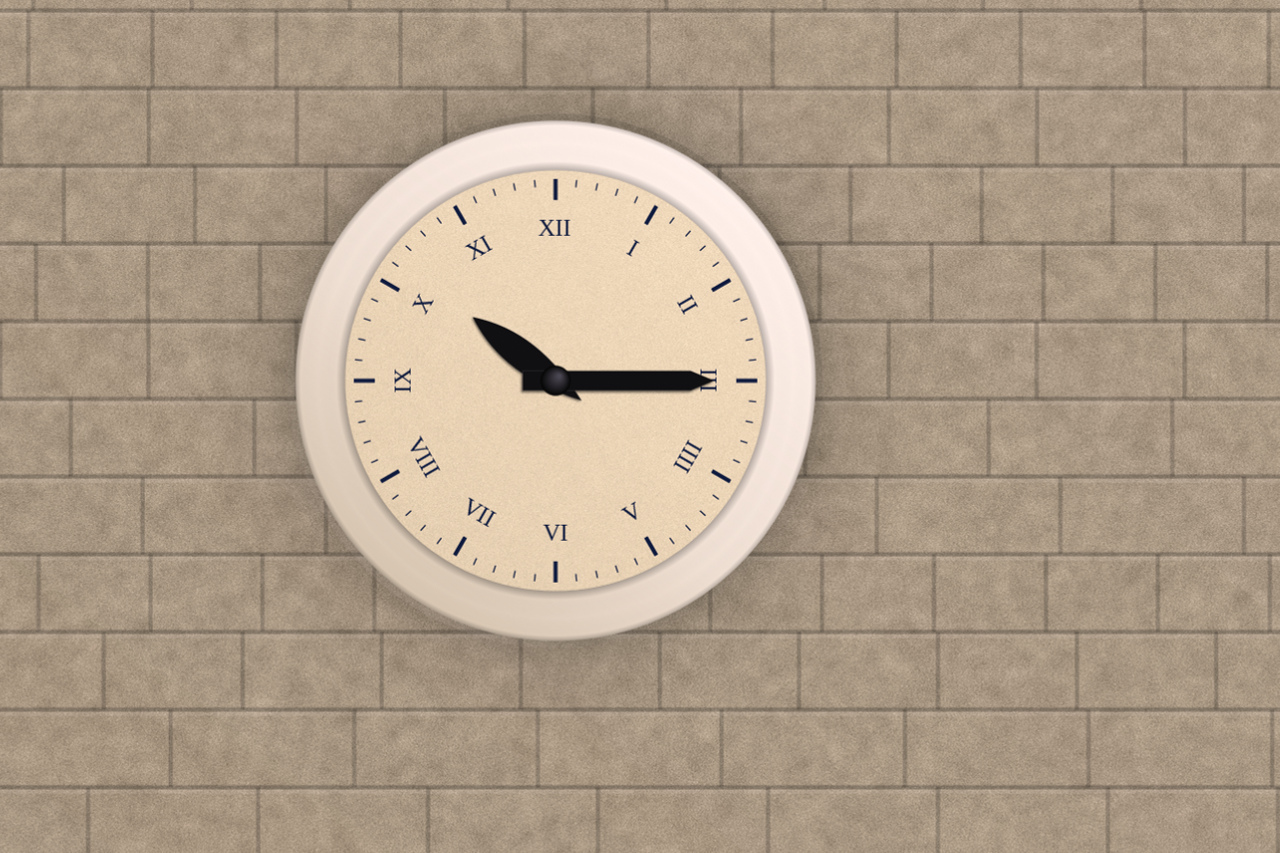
10:15
